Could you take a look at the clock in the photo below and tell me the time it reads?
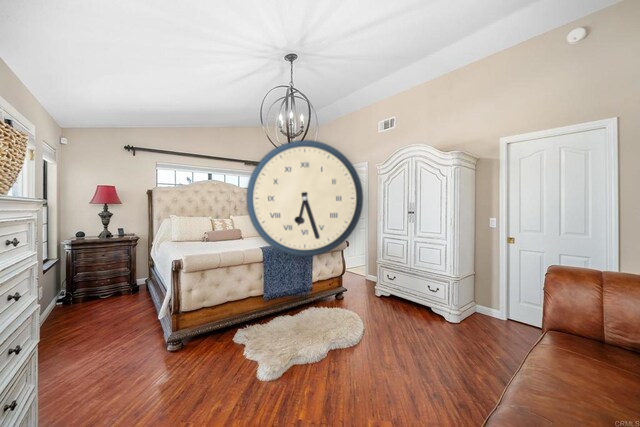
6:27
